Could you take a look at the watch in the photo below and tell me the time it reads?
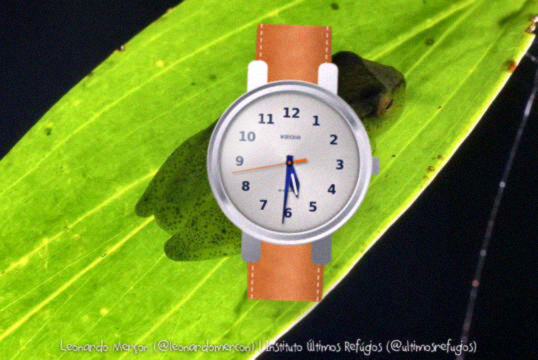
5:30:43
